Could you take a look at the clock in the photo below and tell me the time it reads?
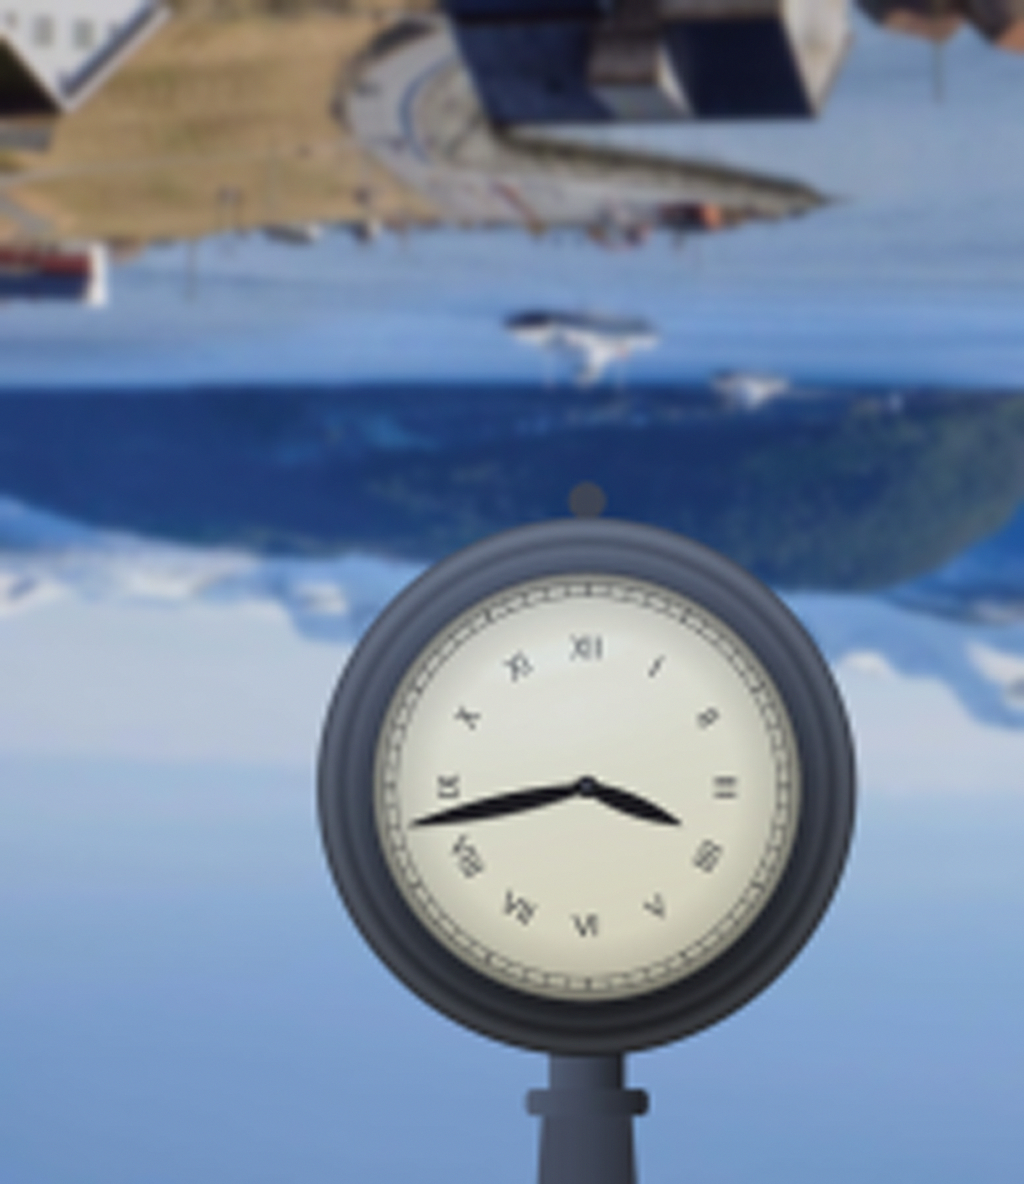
3:43
